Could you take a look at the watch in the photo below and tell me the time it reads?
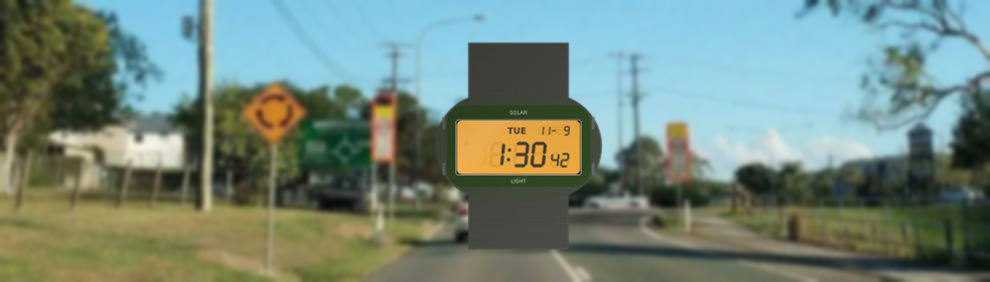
1:30:42
